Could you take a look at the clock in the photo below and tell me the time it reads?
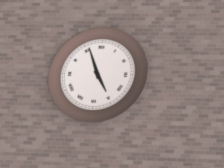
4:56
